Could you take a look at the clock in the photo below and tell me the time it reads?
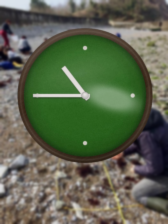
10:45
